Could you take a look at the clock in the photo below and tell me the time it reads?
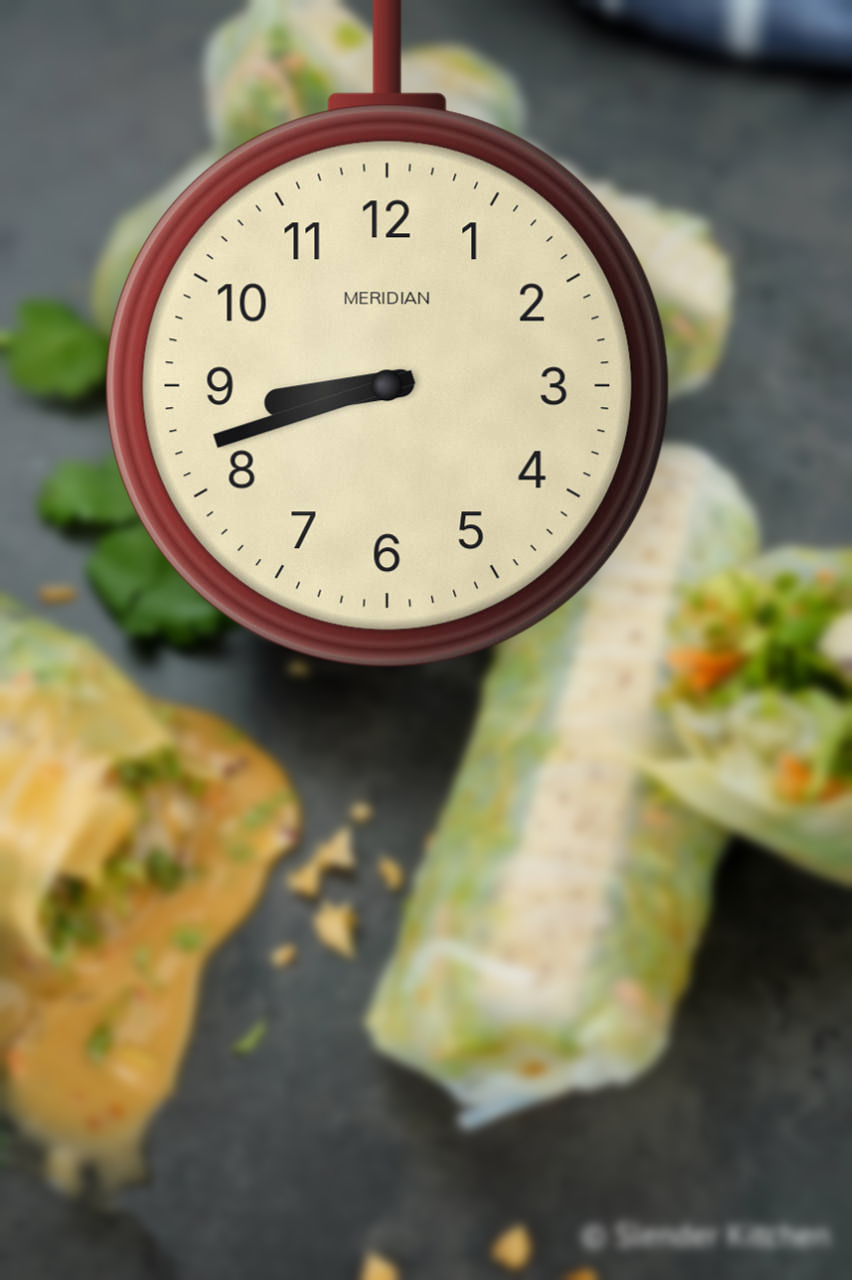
8:42
